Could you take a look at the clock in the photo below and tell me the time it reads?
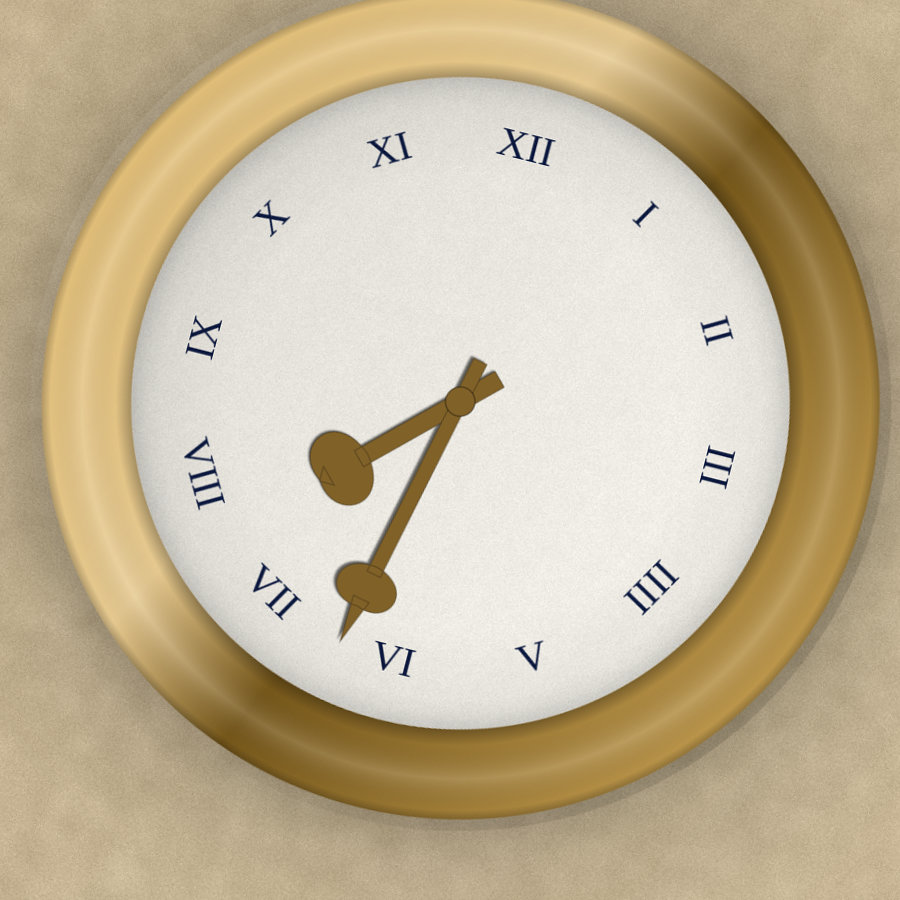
7:32
